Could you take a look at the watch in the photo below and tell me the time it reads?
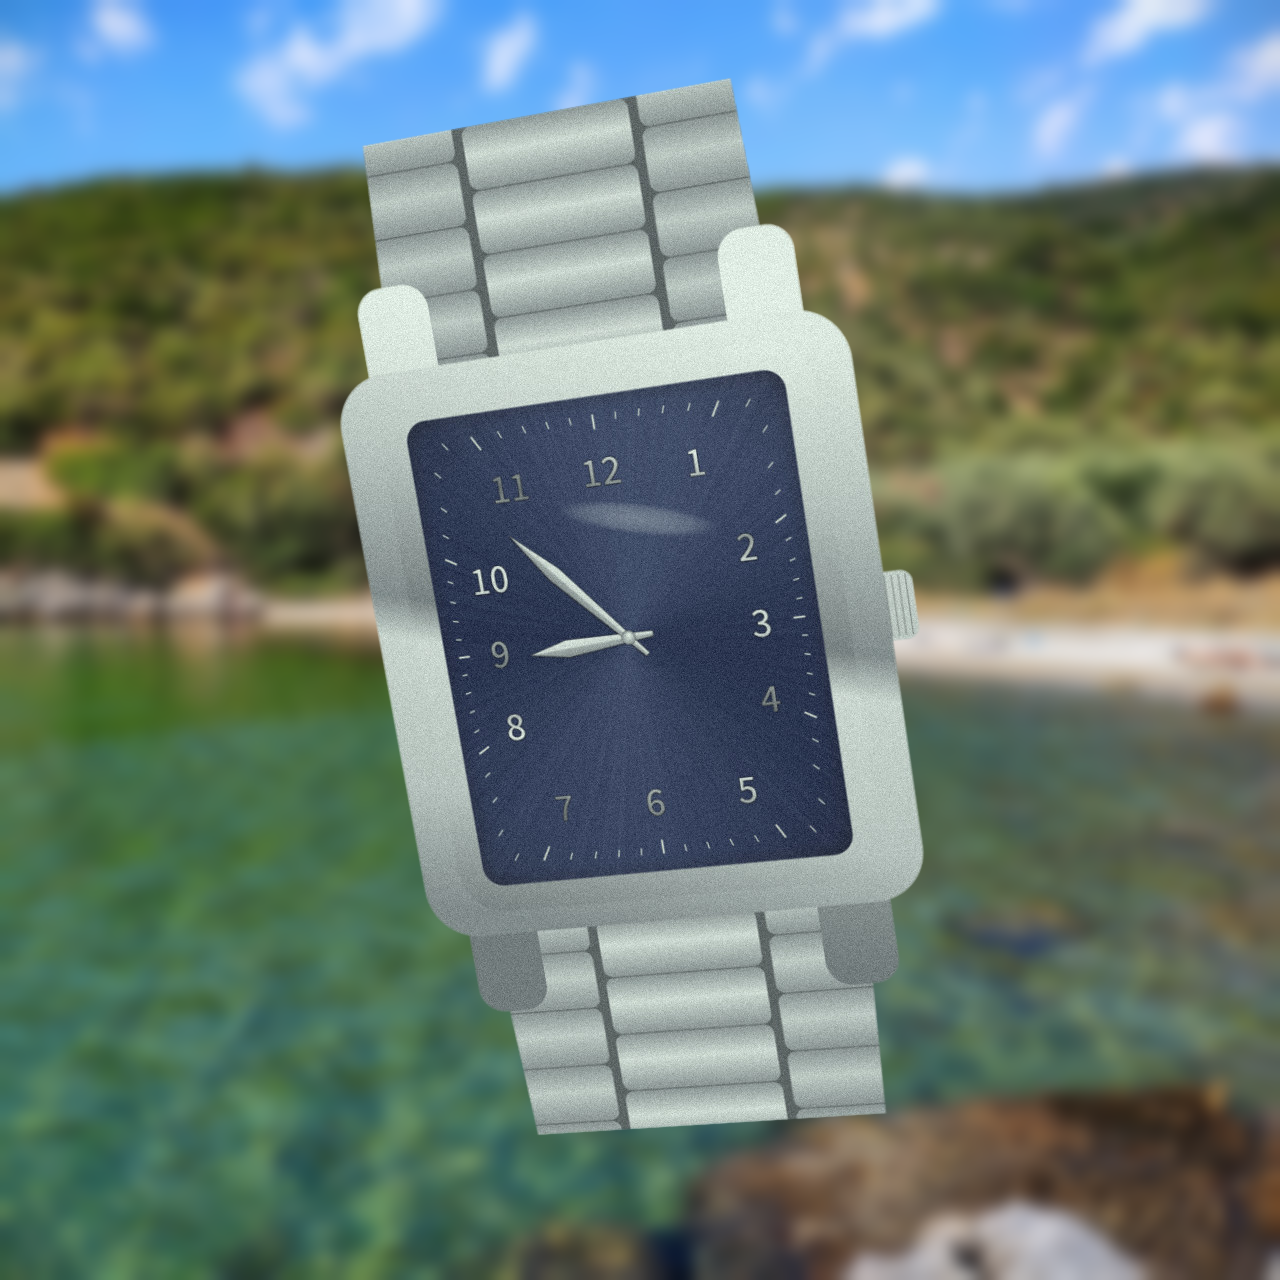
8:53
